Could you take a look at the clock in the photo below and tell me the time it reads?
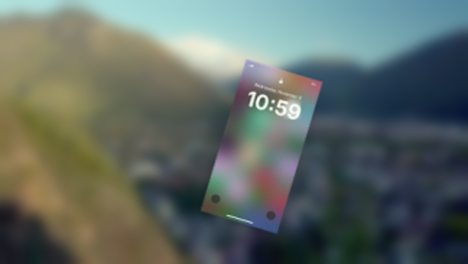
10:59
